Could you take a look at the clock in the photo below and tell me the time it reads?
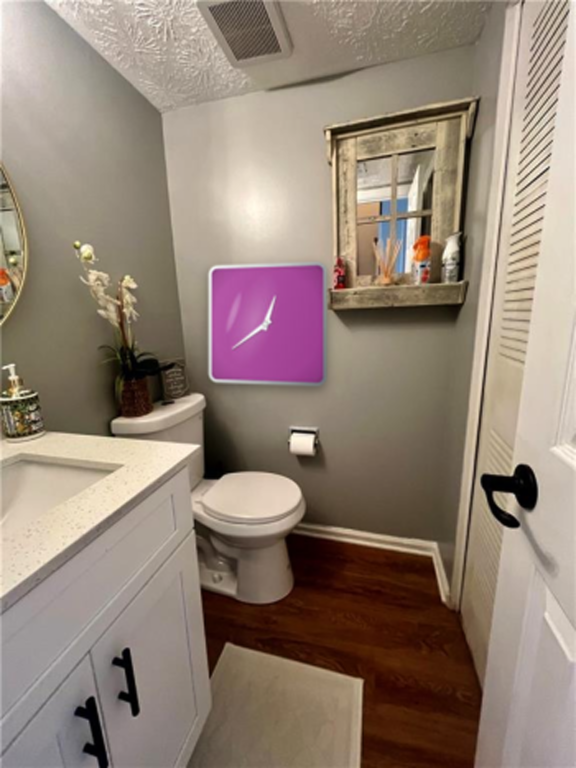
12:39
